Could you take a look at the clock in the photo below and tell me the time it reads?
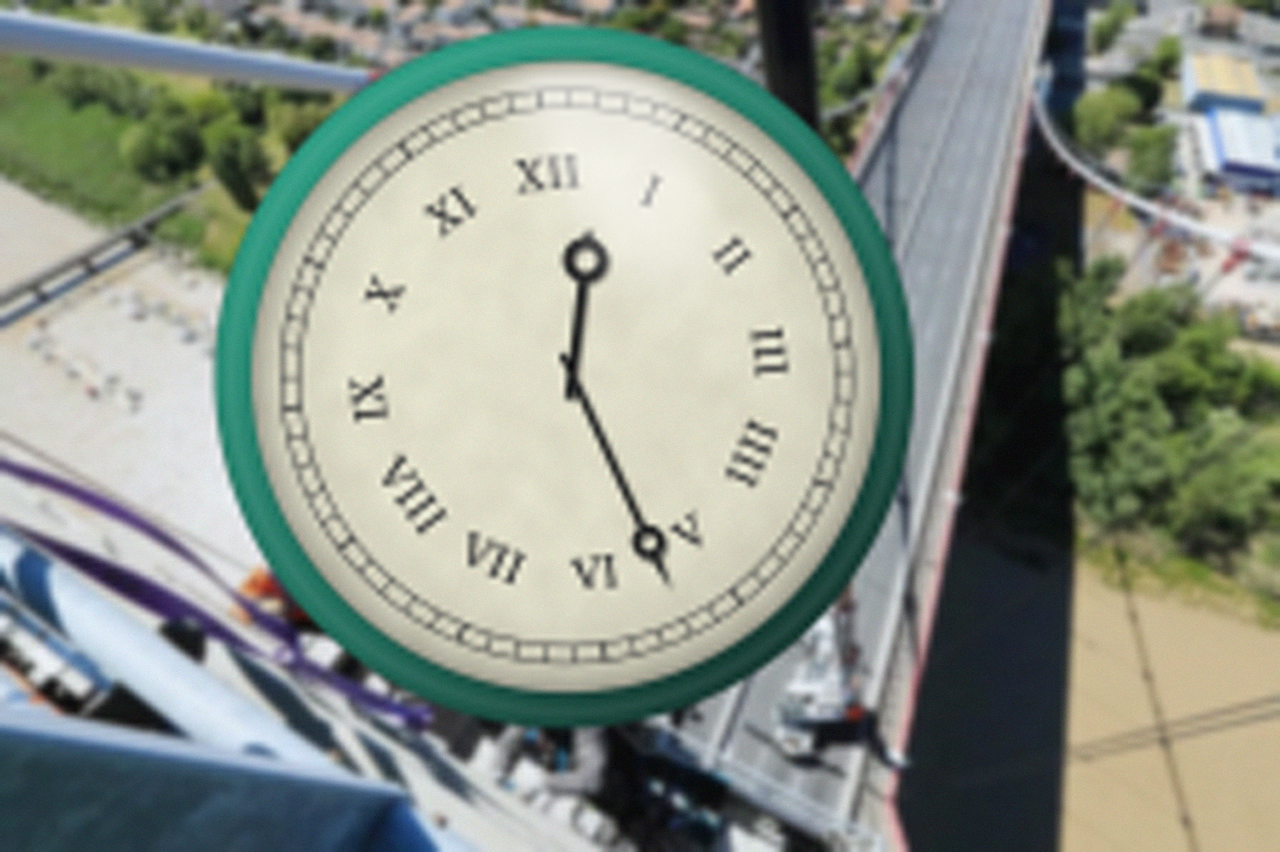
12:27
